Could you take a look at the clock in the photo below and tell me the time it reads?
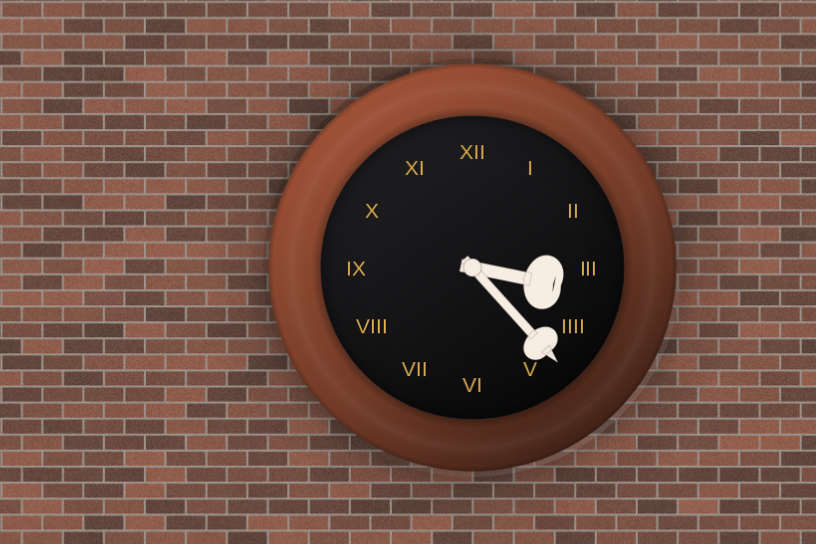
3:23
